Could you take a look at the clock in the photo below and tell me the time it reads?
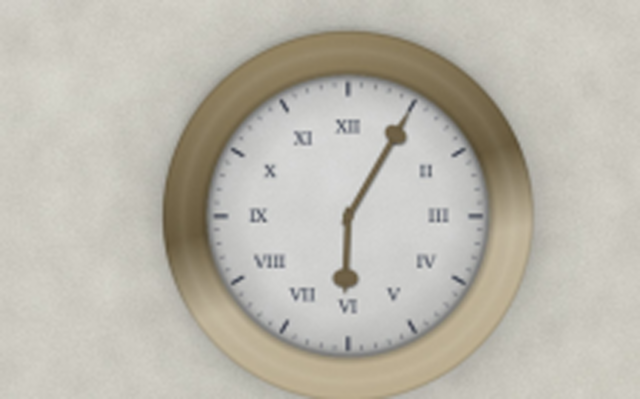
6:05
